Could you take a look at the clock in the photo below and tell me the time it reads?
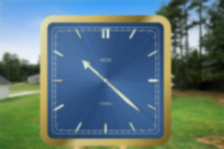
10:22
